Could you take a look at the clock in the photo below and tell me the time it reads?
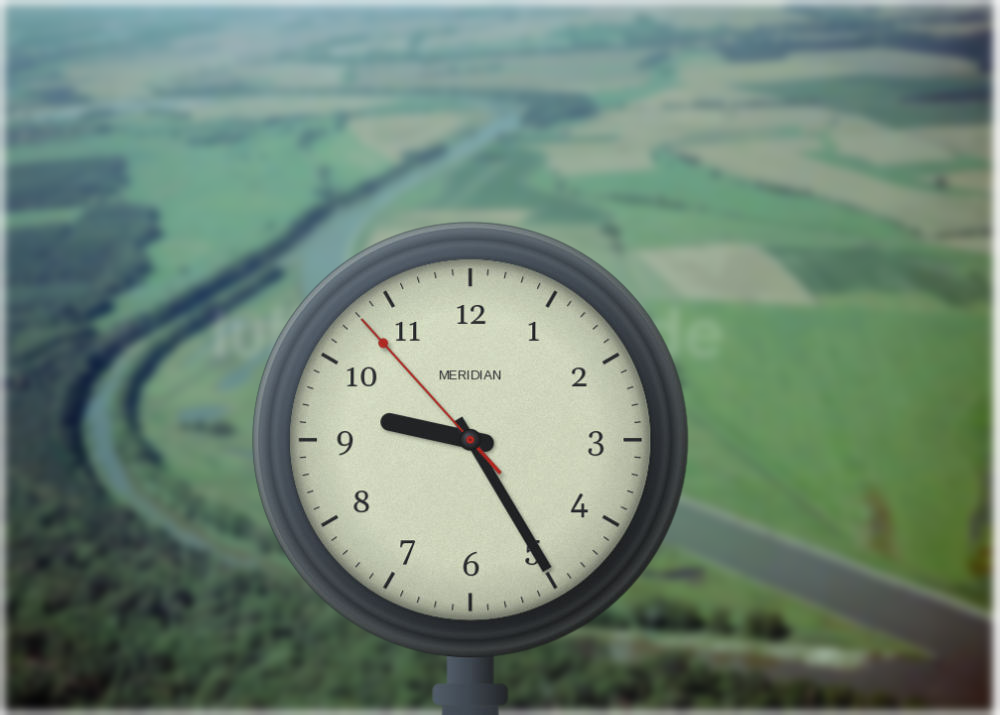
9:24:53
